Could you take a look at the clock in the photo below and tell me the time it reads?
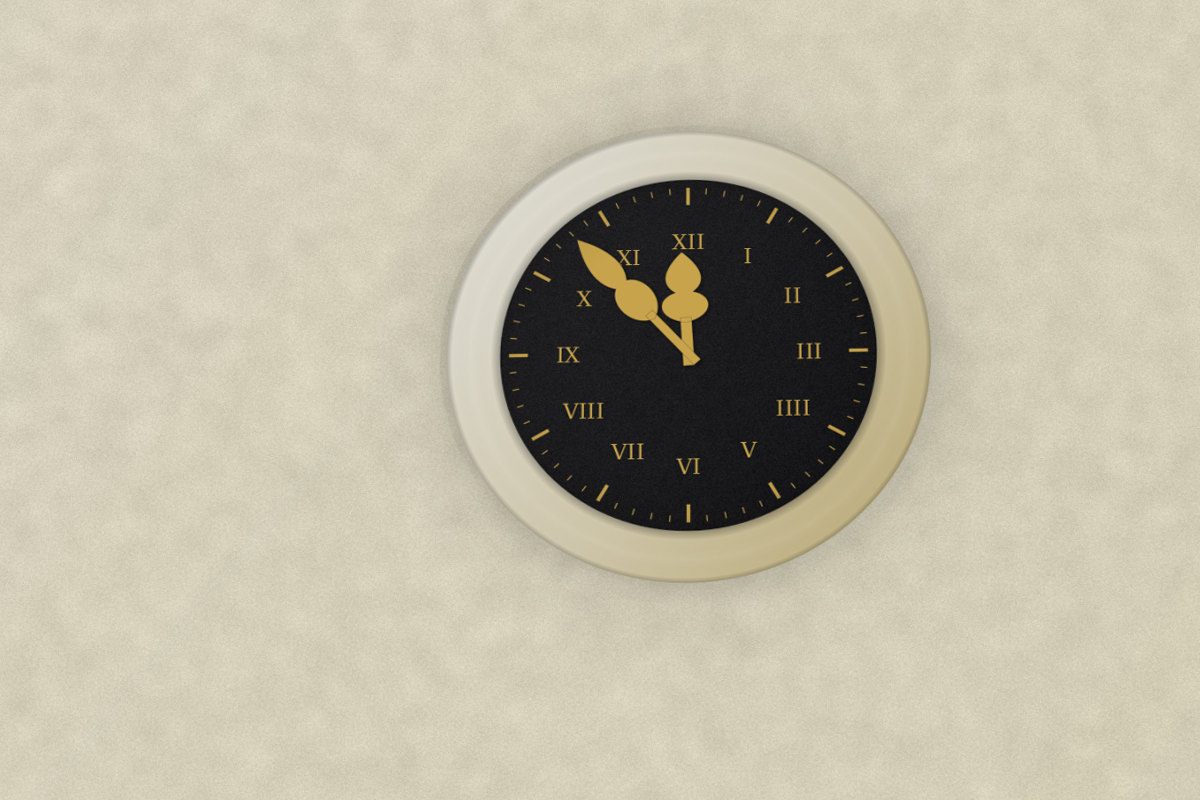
11:53
